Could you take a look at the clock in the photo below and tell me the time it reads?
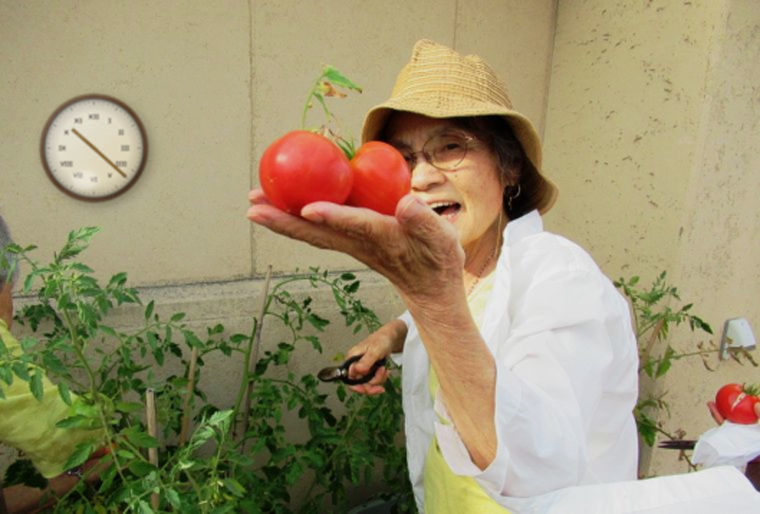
10:22
